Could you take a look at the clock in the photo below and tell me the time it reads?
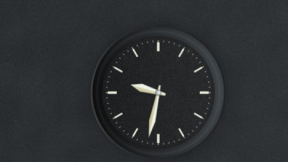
9:32
